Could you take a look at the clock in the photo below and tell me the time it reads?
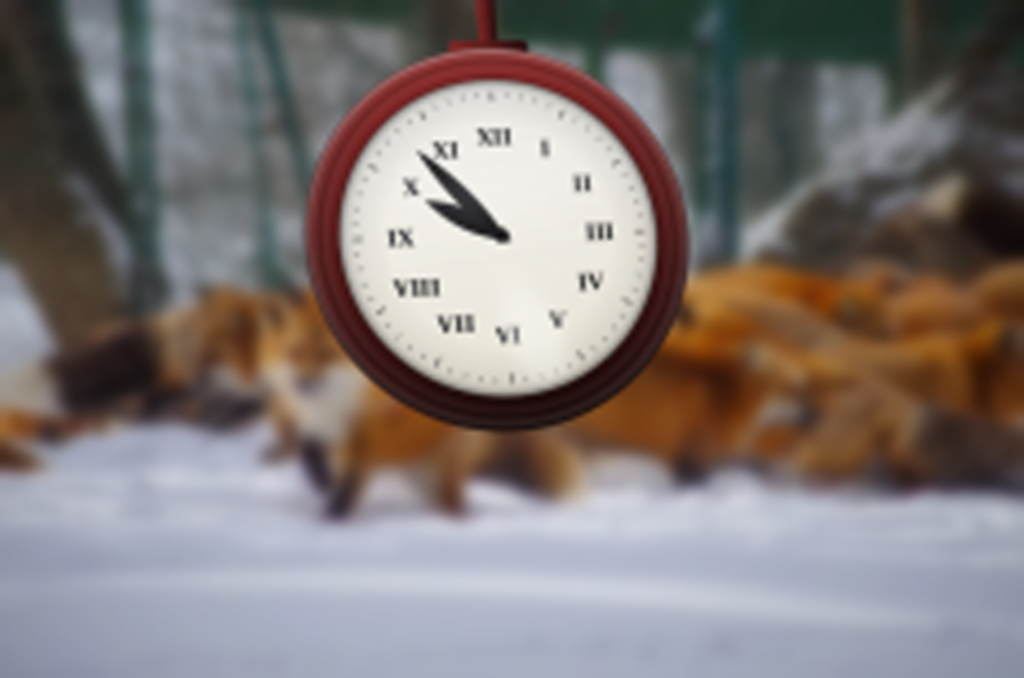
9:53
